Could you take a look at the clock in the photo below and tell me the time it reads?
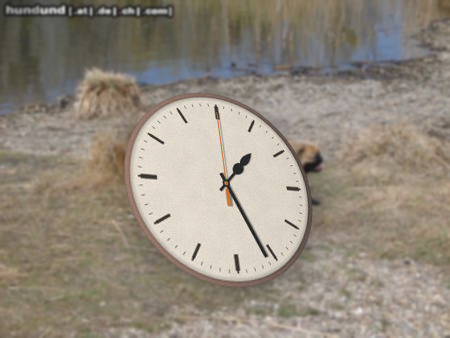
1:26:00
